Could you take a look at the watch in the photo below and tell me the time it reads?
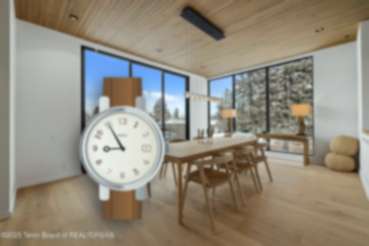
8:55
